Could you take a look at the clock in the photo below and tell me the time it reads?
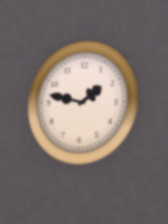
1:47
